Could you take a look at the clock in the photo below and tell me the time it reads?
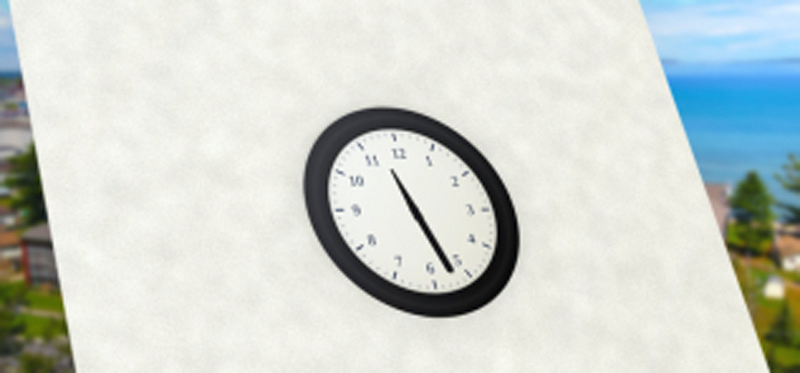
11:27
